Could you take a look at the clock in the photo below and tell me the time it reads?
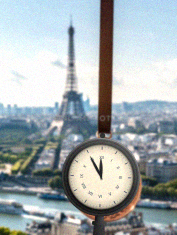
11:55
